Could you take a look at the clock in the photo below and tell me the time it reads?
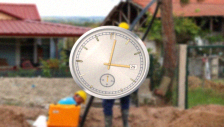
3:01
